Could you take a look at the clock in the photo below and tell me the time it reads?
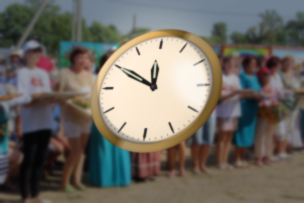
11:50
